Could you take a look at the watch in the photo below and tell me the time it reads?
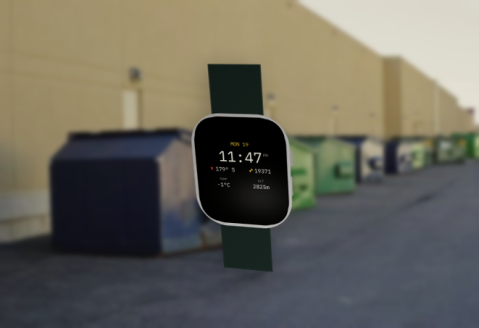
11:47
